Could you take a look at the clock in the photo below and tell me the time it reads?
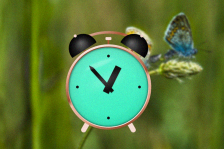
12:53
